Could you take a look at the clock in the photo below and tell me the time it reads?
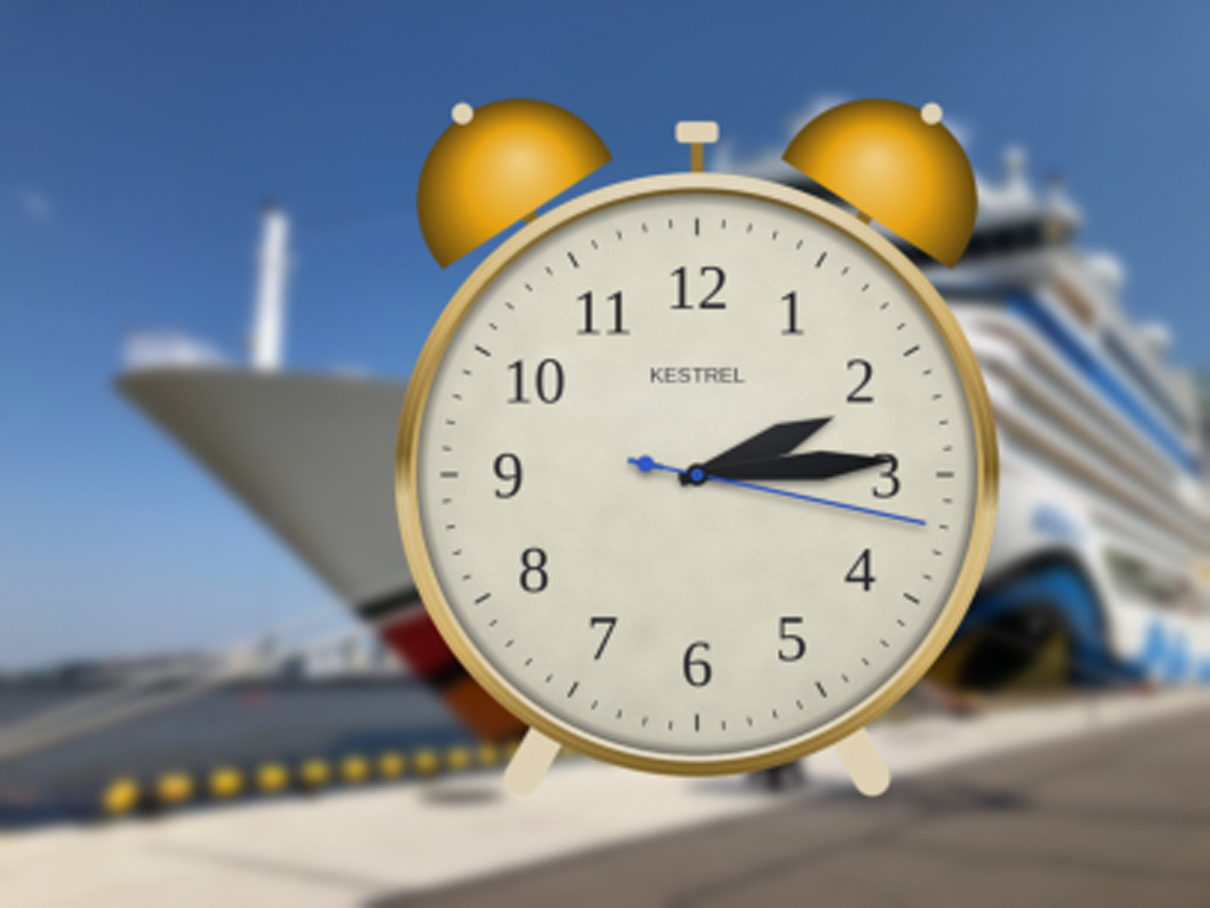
2:14:17
